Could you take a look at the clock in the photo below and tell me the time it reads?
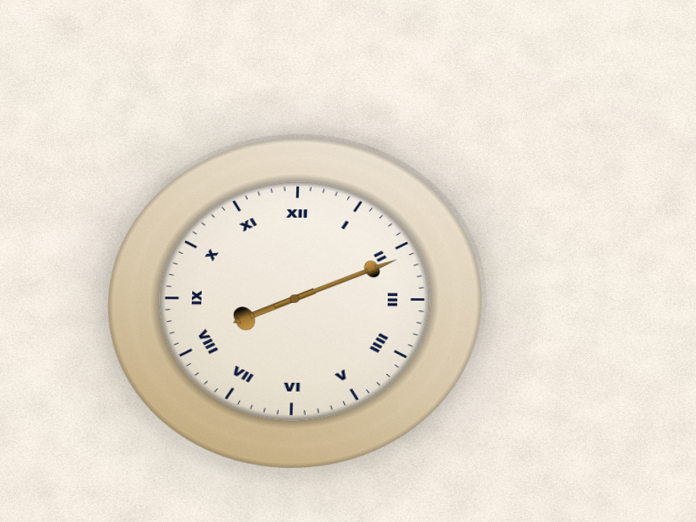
8:11
